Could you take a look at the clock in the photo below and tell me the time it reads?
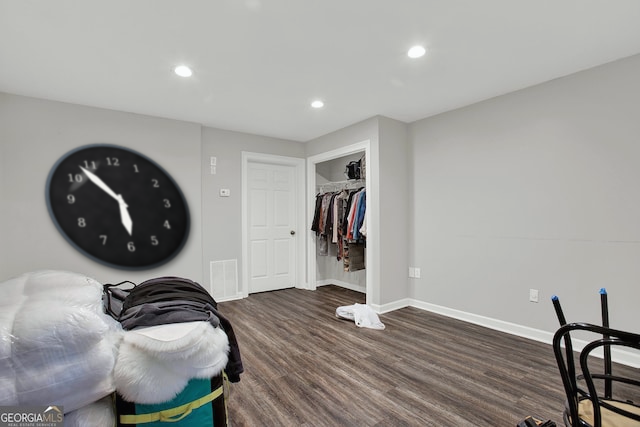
5:53
